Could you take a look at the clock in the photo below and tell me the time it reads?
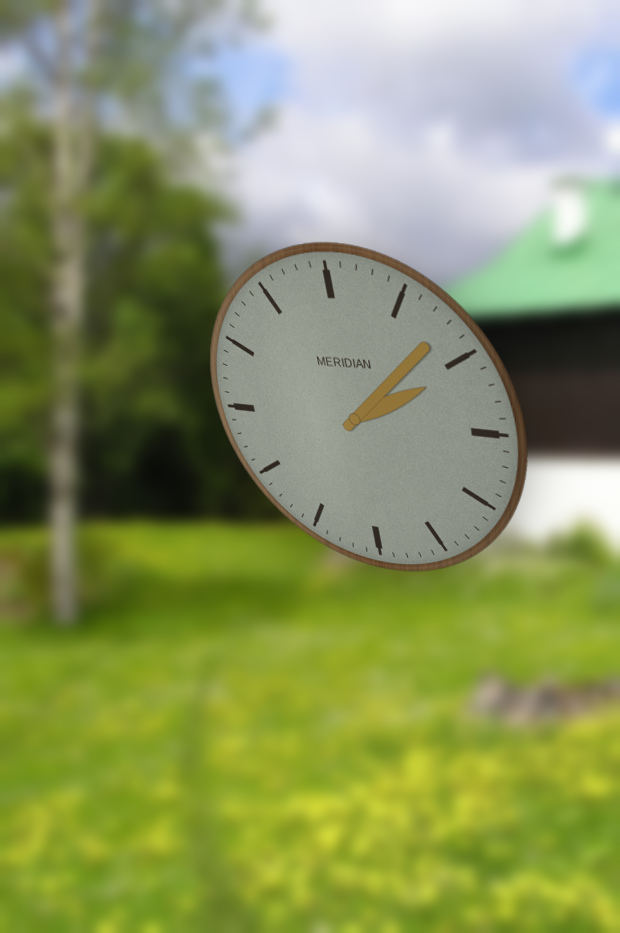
2:08
